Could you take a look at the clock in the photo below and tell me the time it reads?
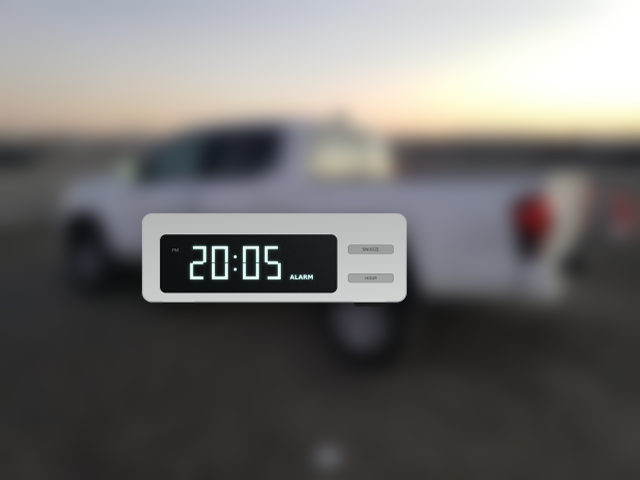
20:05
